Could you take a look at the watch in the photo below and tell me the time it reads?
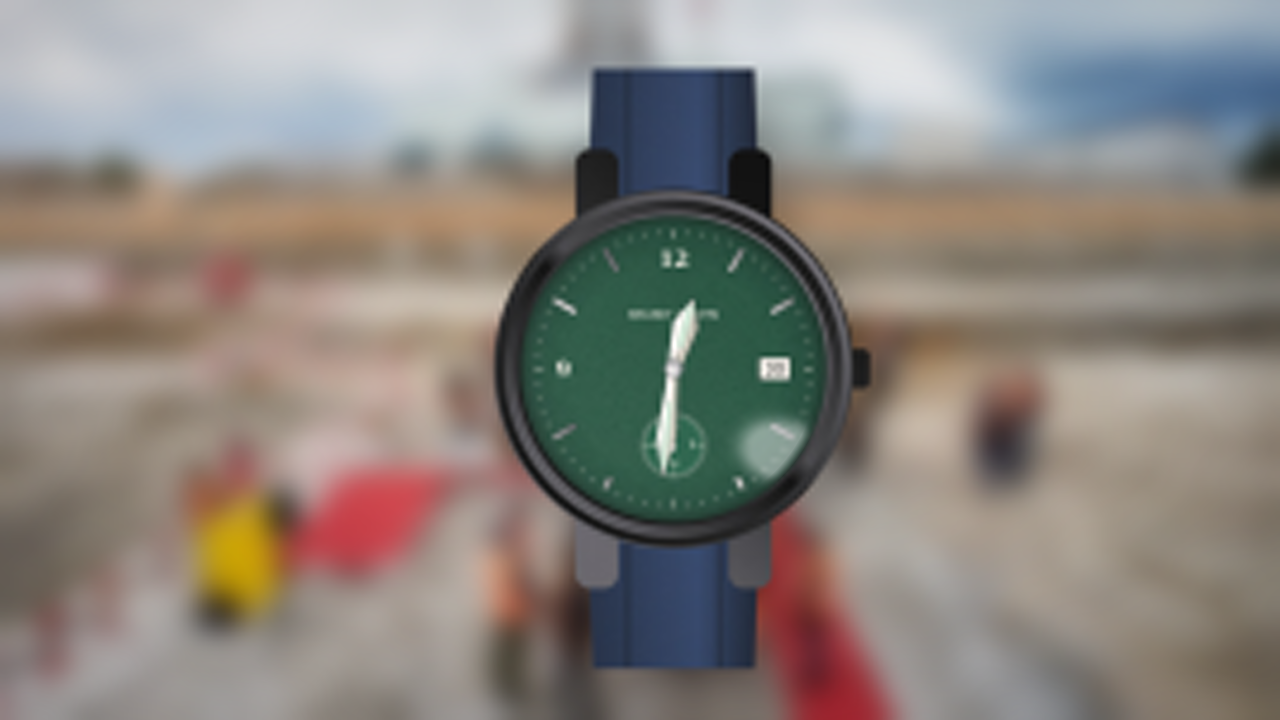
12:31
